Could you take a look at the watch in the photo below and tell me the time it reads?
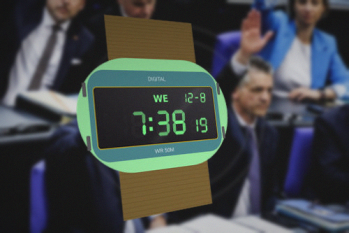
7:38:19
